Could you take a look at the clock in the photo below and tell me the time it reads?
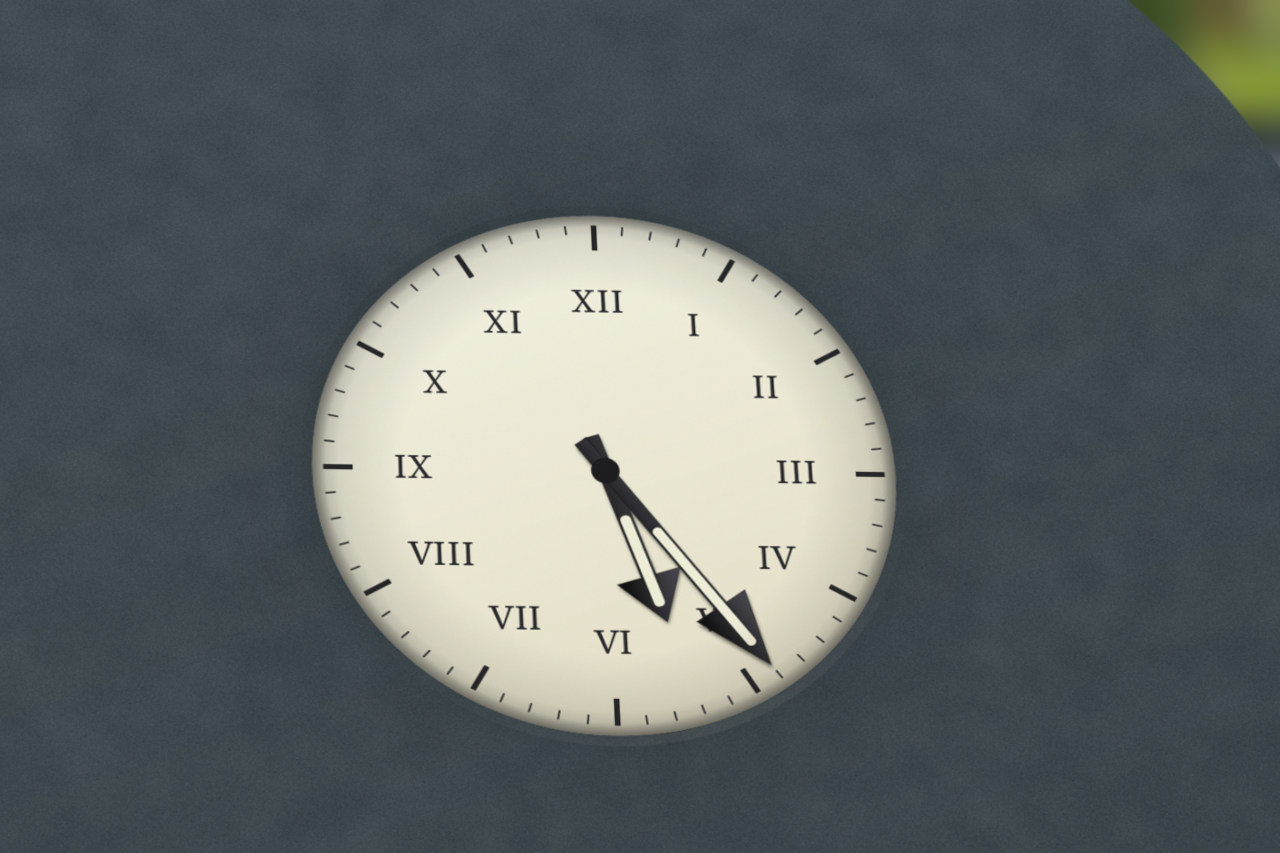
5:24
